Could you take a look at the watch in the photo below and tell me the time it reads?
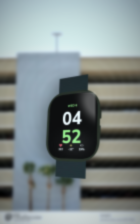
4:52
